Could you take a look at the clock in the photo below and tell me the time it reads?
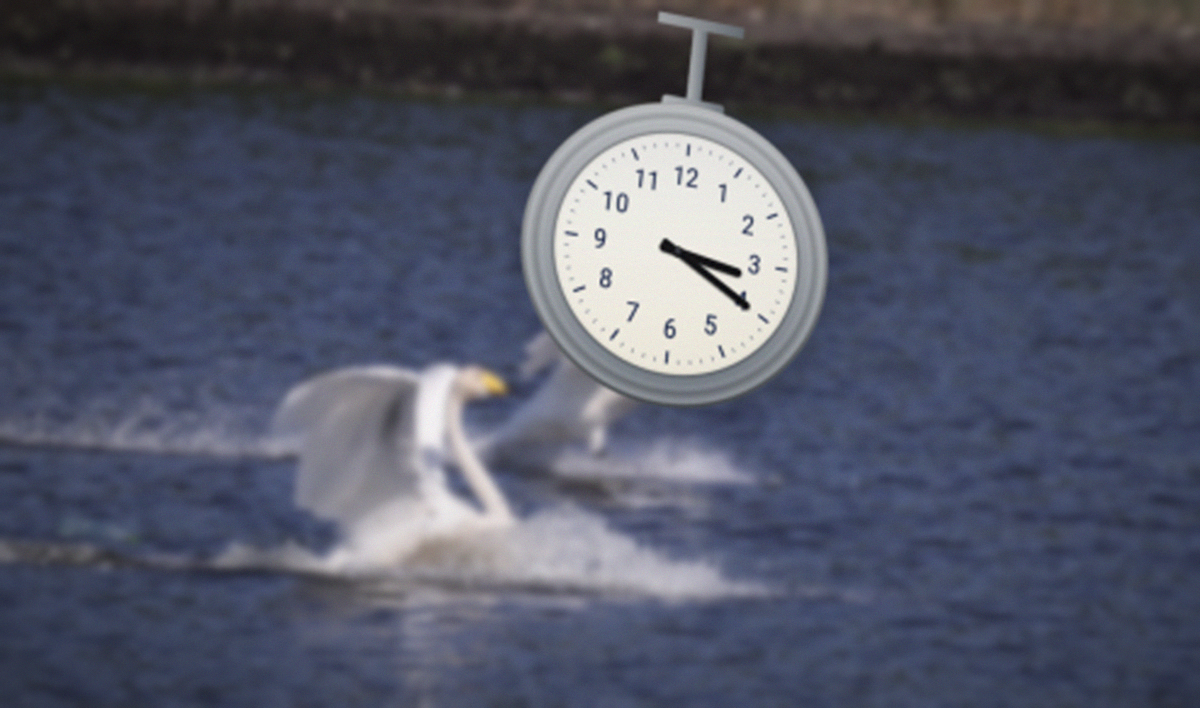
3:20
